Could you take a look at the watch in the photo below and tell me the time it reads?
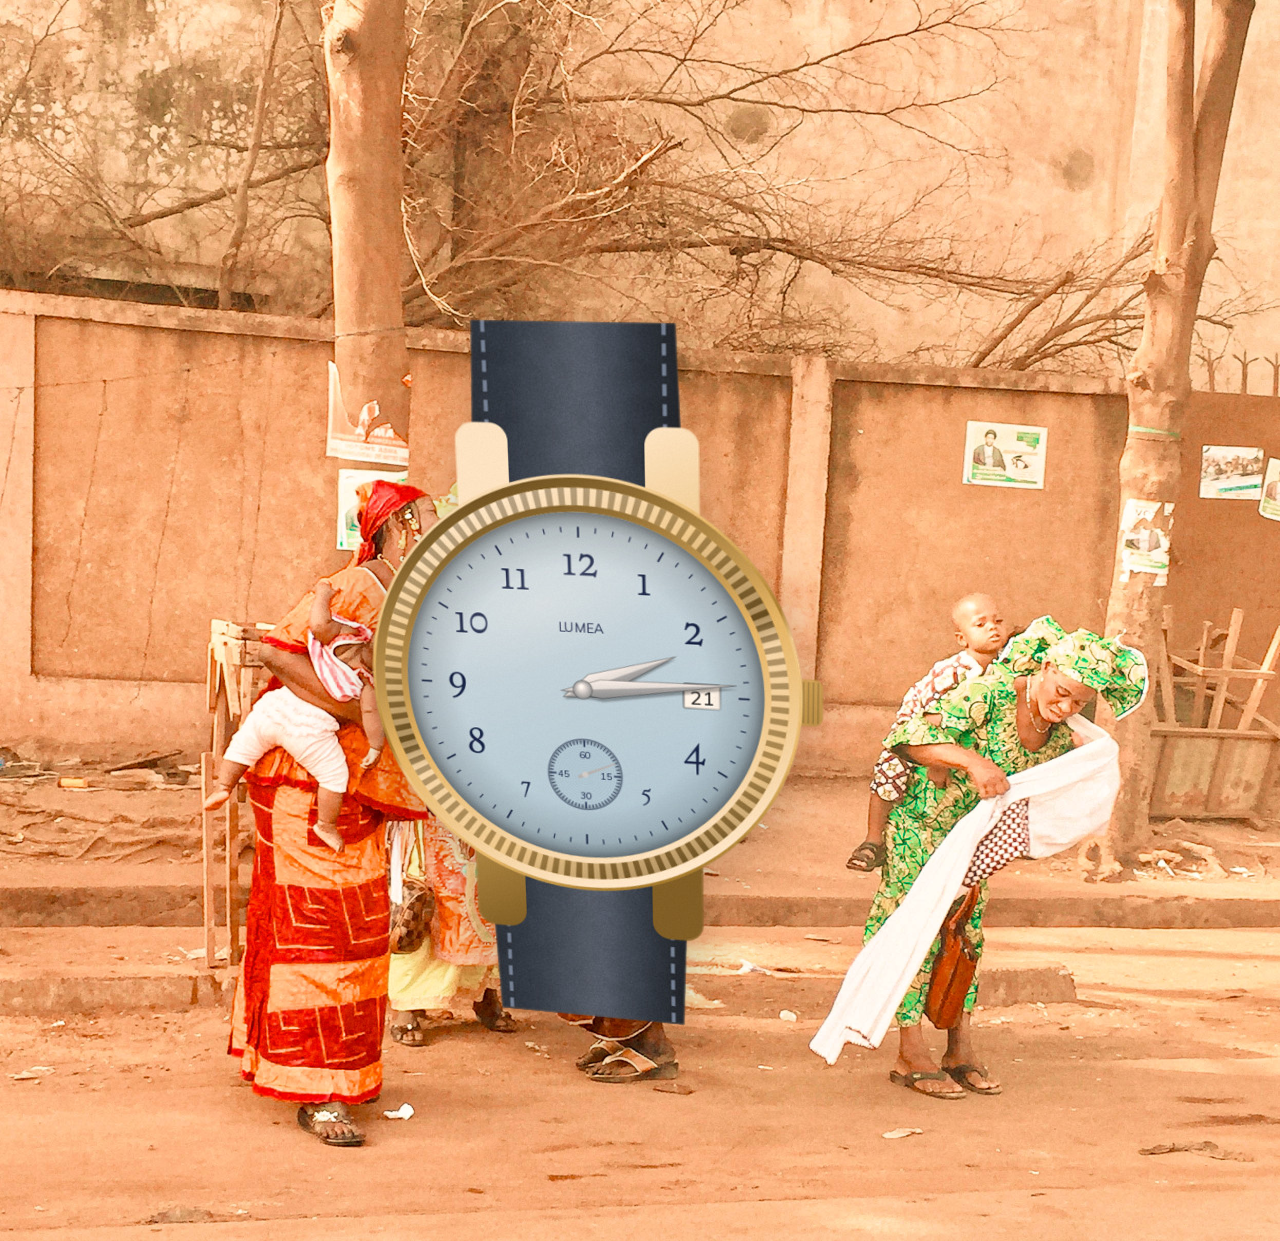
2:14:11
